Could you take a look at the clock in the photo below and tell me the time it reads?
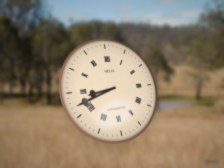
8:42
